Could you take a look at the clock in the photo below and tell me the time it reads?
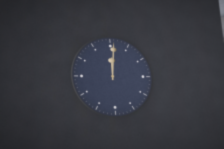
12:01
